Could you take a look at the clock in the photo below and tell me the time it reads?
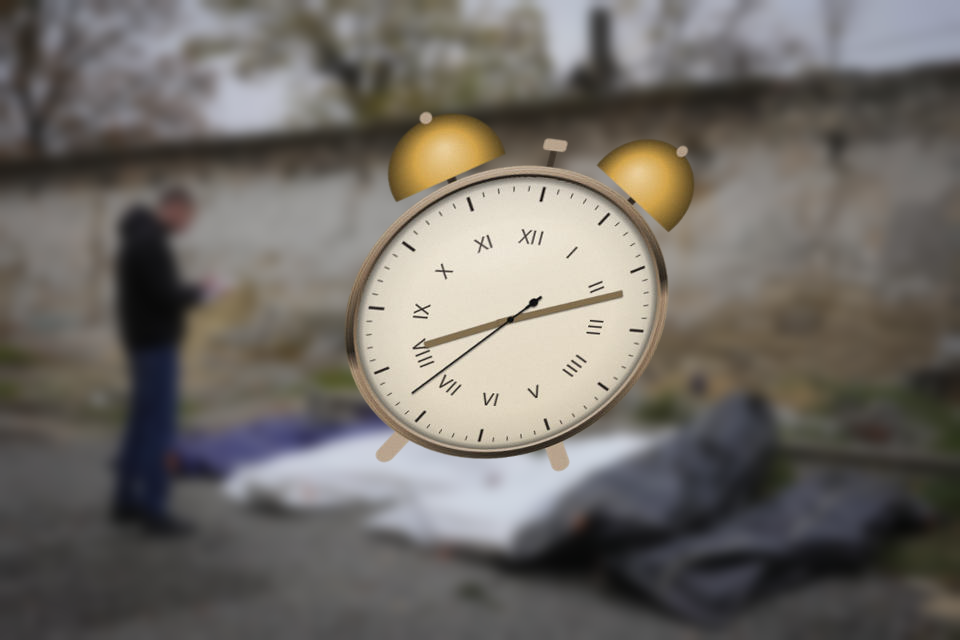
8:11:37
